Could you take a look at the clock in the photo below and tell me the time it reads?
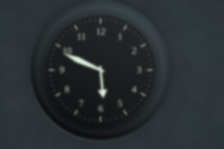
5:49
